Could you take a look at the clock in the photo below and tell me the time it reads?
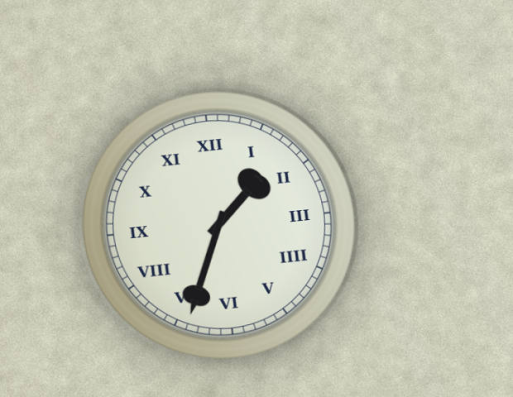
1:34
